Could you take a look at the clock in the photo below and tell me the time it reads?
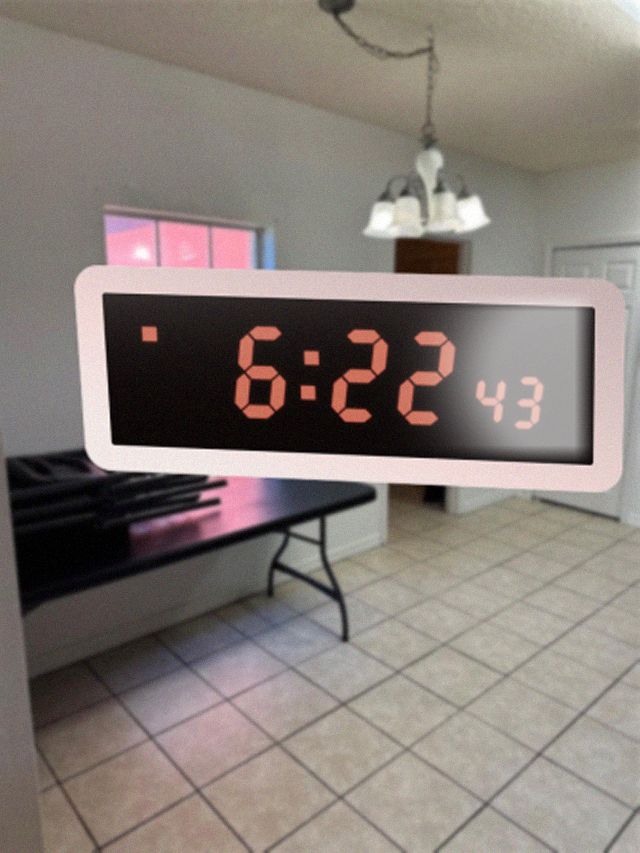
6:22:43
